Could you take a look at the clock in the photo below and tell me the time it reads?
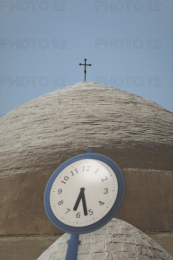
6:27
